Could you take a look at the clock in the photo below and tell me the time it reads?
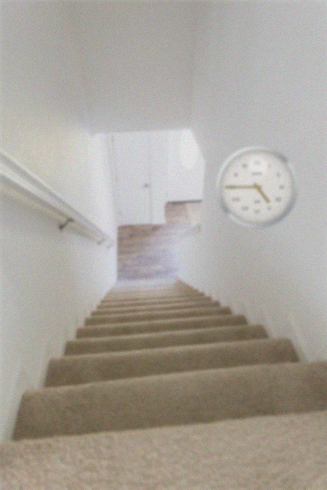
4:45
